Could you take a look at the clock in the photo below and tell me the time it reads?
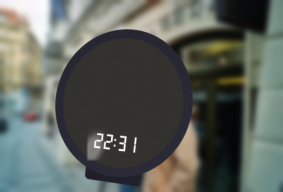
22:31
